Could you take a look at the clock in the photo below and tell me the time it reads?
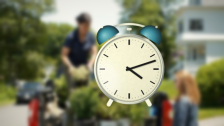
4:12
